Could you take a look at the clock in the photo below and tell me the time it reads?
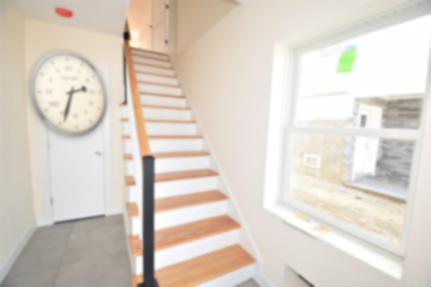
2:34
